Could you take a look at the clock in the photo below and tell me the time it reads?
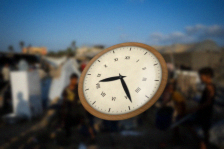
8:24
